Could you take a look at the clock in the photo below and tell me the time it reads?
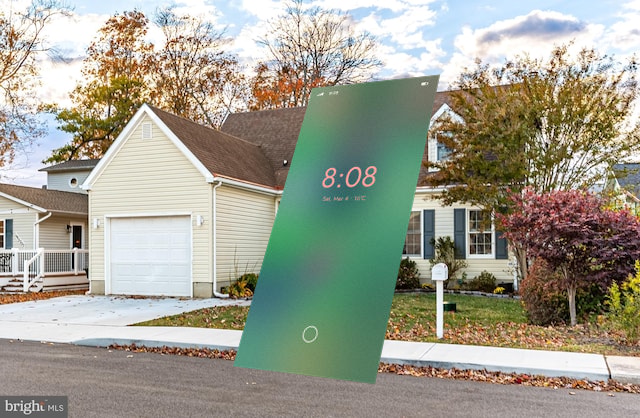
8:08
